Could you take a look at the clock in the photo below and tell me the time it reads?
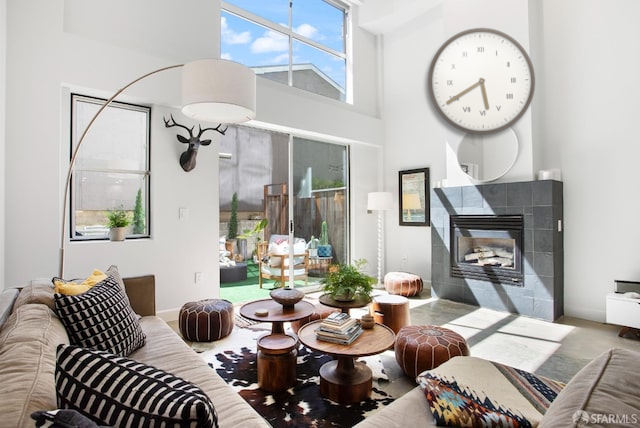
5:40
